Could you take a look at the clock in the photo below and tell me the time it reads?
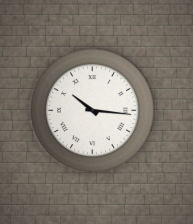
10:16
